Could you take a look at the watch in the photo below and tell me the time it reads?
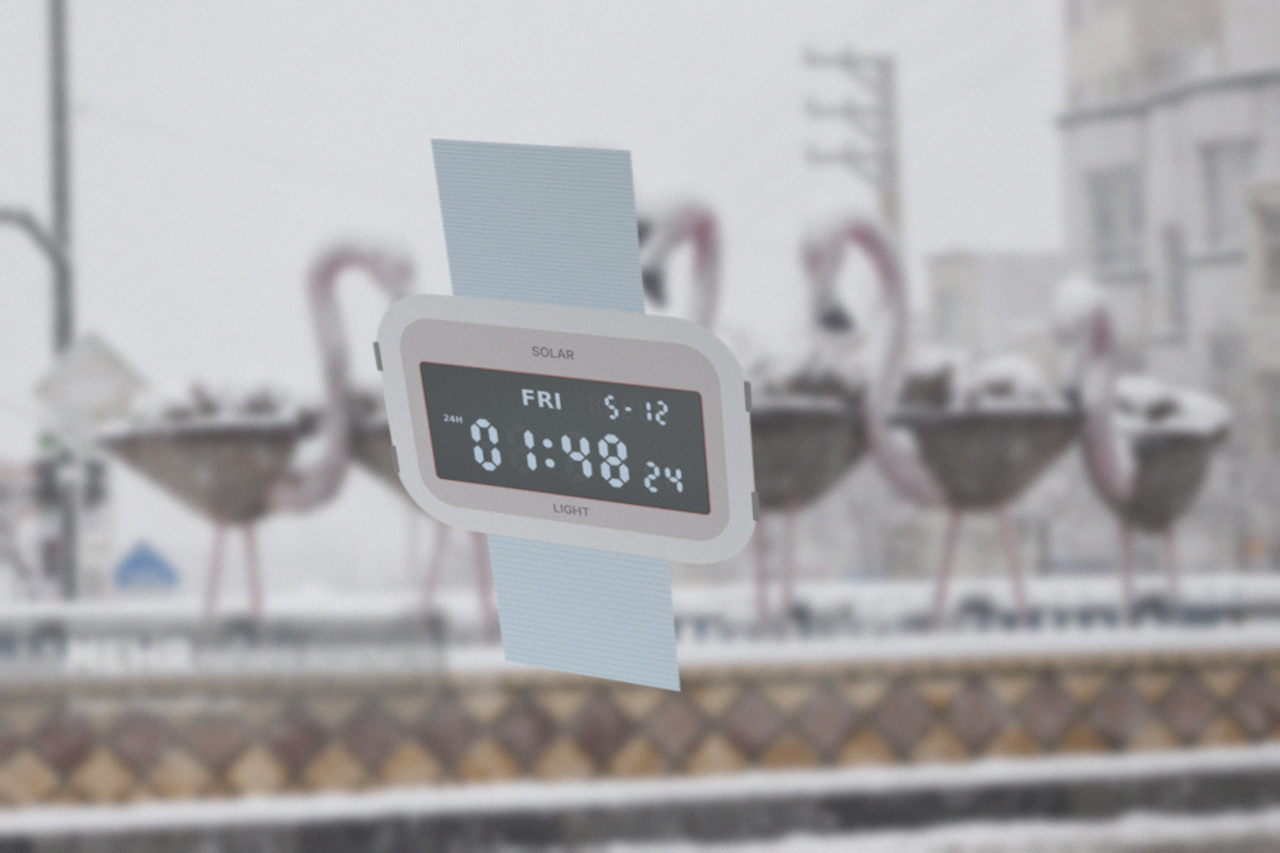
1:48:24
